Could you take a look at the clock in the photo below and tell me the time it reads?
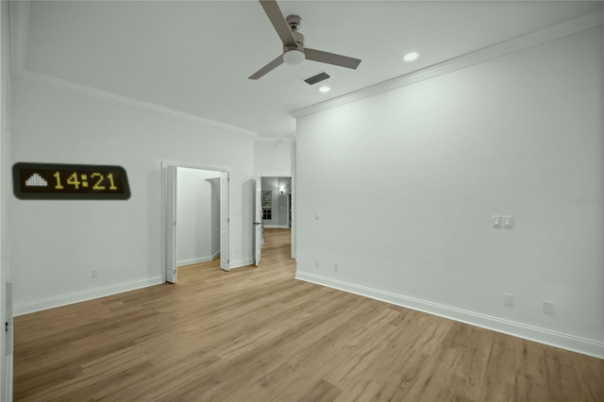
14:21
